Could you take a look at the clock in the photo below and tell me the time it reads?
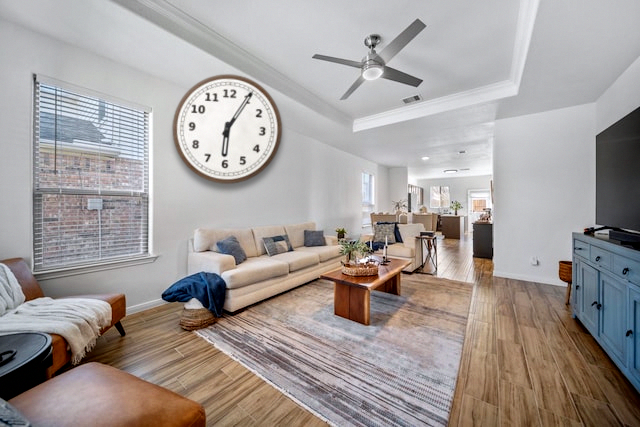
6:05
